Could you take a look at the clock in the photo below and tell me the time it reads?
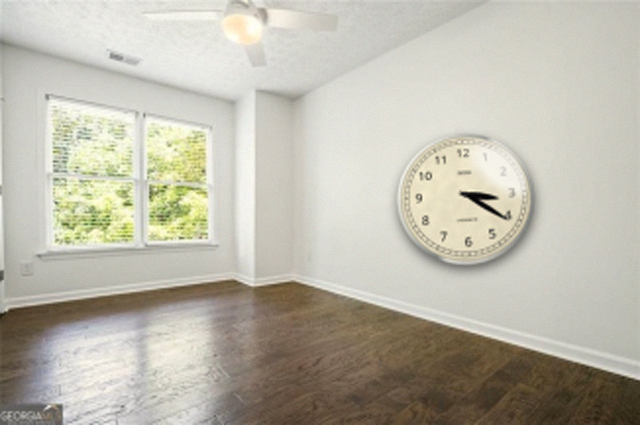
3:21
